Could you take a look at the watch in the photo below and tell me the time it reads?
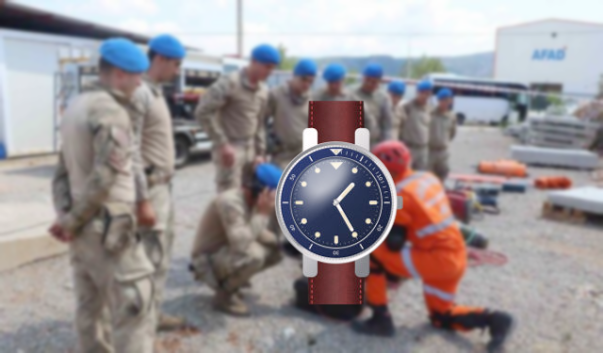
1:25
